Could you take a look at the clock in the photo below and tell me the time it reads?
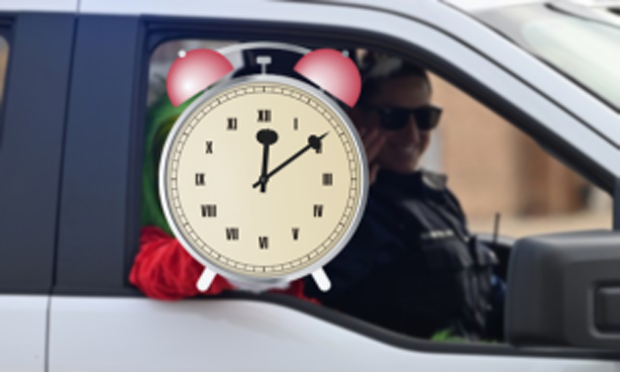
12:09
